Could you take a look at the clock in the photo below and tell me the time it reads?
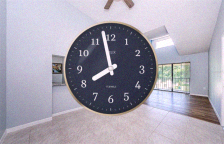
7:58
